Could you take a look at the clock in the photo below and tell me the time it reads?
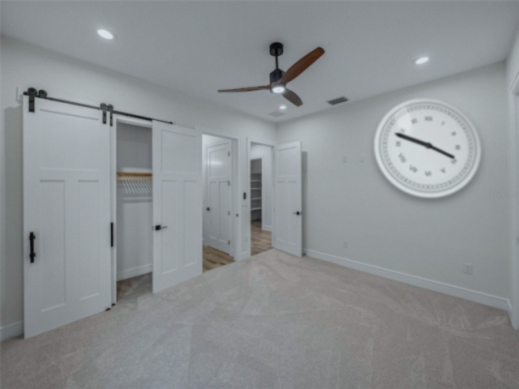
3:48
